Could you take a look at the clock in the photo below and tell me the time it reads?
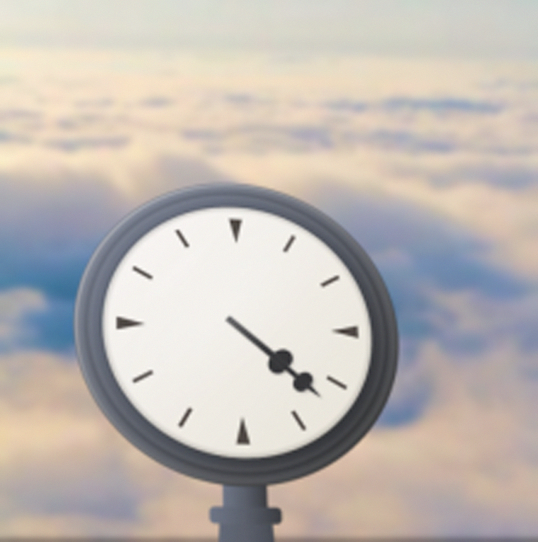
4:22
